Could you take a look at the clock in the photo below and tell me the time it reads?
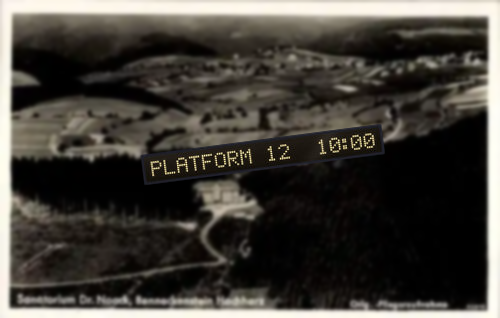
10:00
